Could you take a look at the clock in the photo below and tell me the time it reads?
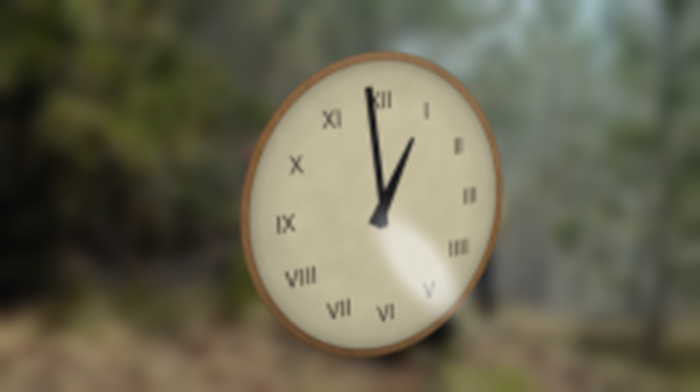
12:59
